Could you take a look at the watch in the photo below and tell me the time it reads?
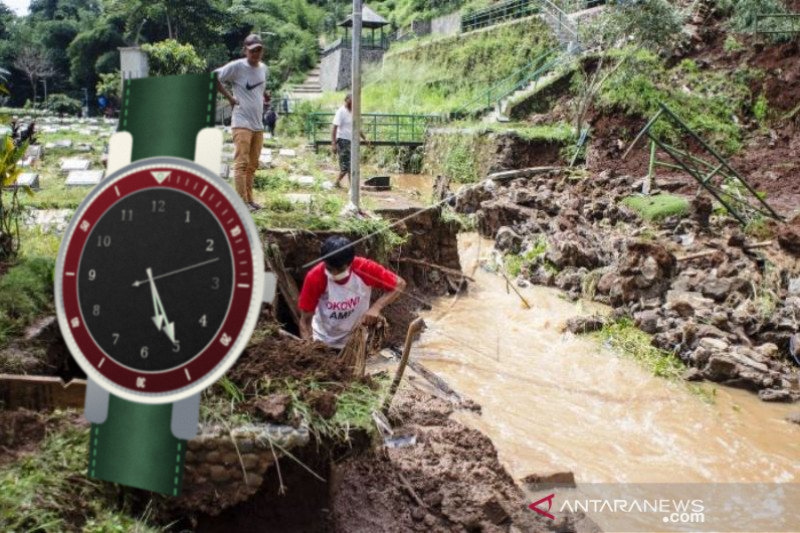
5:25:12
